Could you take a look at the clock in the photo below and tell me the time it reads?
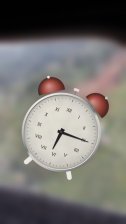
6:15
